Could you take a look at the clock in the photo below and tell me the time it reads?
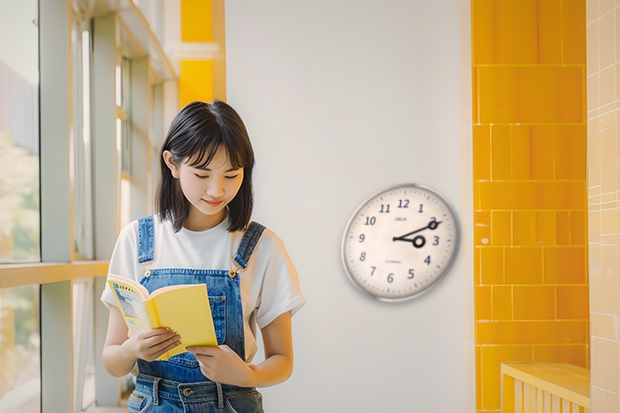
3:11
